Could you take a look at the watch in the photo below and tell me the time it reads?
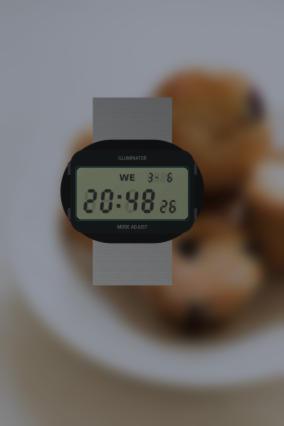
20:48:26
